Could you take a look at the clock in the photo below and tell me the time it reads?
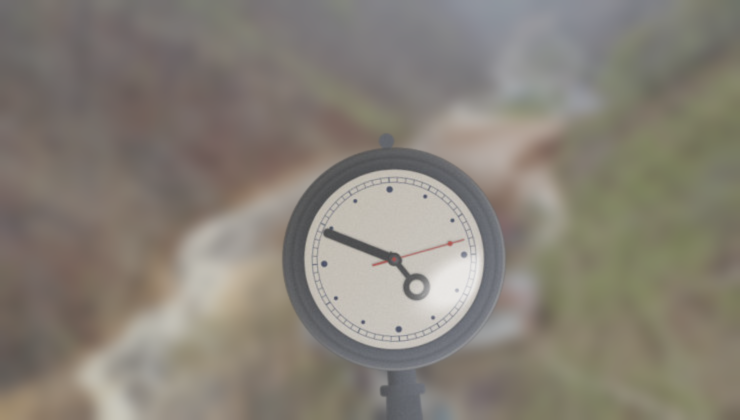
4:49:13
